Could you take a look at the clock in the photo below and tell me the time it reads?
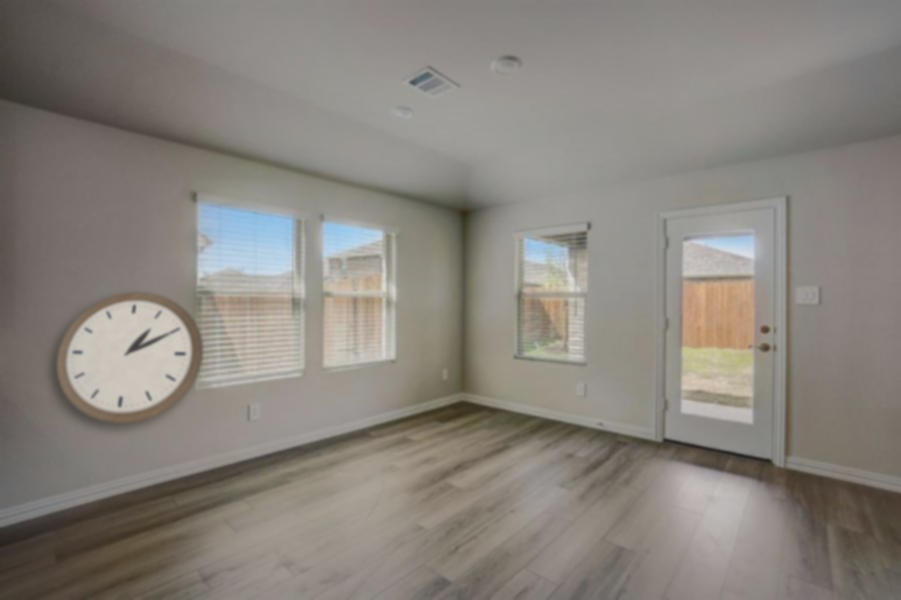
1:10
